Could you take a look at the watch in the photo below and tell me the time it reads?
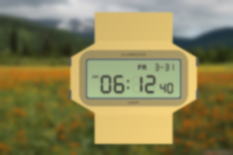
6:12
